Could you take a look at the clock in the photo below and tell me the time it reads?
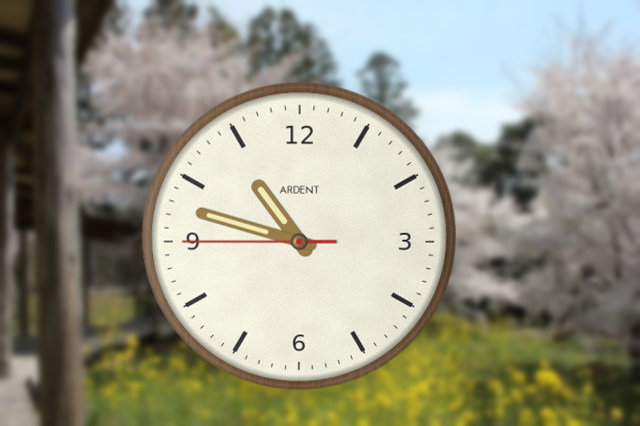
10:47:45
